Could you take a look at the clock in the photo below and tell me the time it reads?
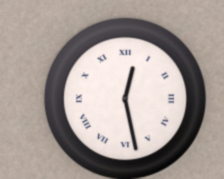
12:28
